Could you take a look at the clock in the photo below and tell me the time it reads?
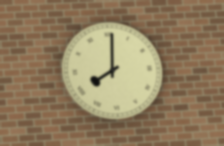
8:01
